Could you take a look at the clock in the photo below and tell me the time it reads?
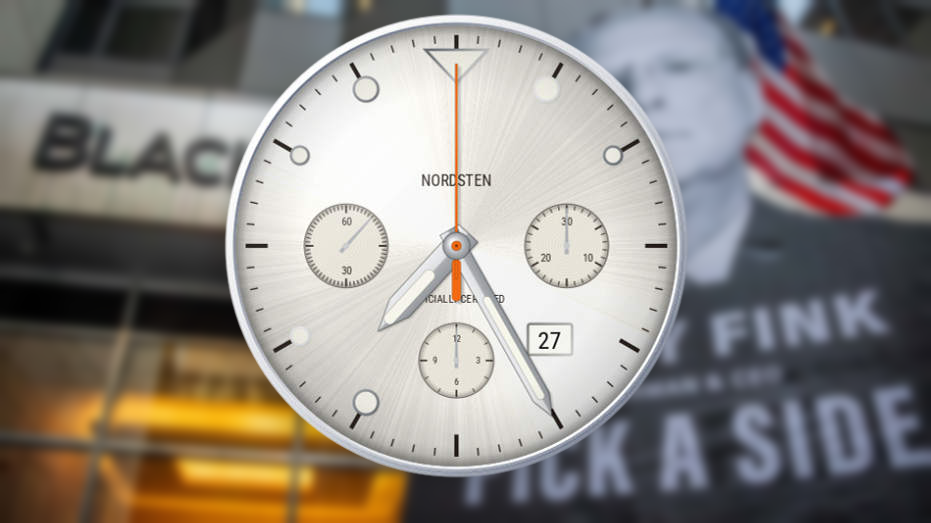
7:25:07
